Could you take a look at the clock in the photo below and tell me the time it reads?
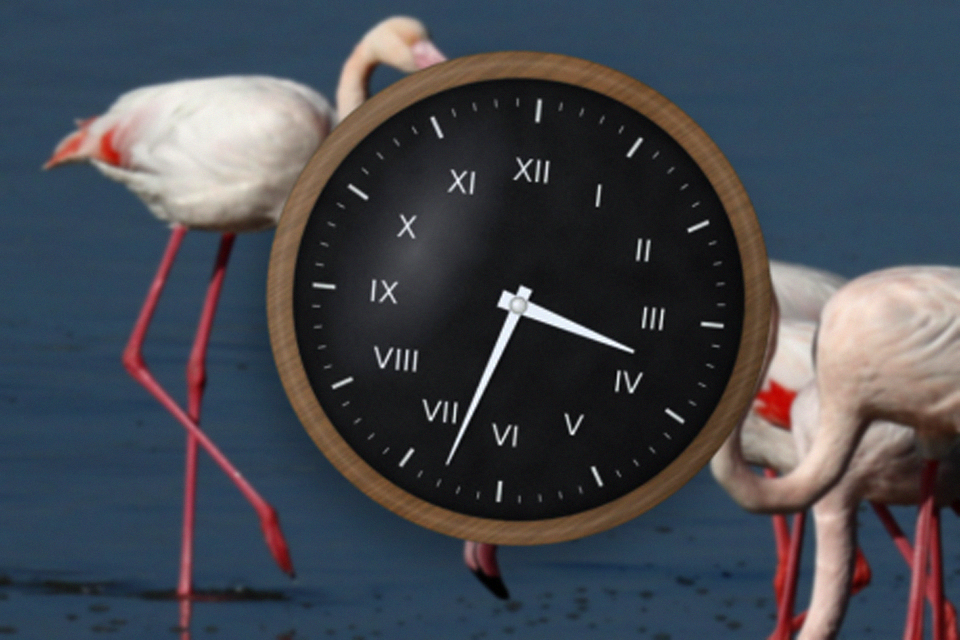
3:33
